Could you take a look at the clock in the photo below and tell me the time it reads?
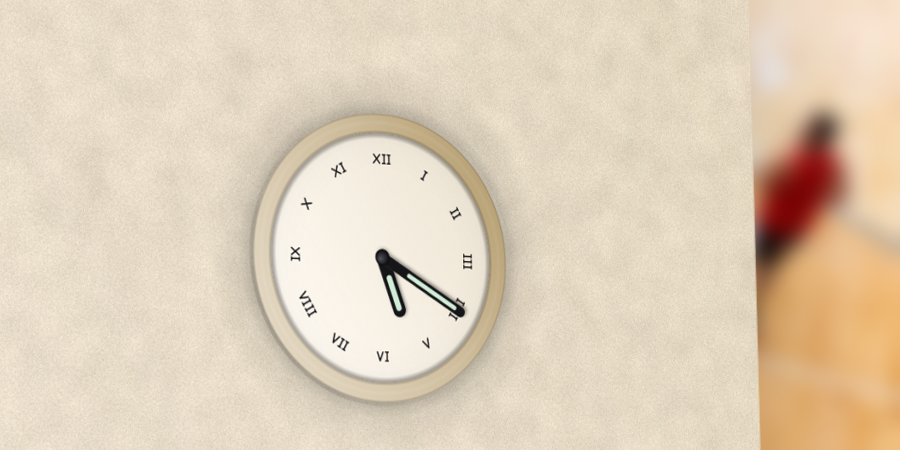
5:20
